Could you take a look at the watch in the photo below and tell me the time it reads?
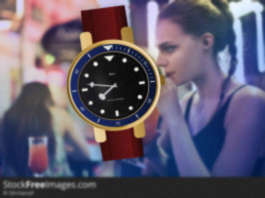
7:47
